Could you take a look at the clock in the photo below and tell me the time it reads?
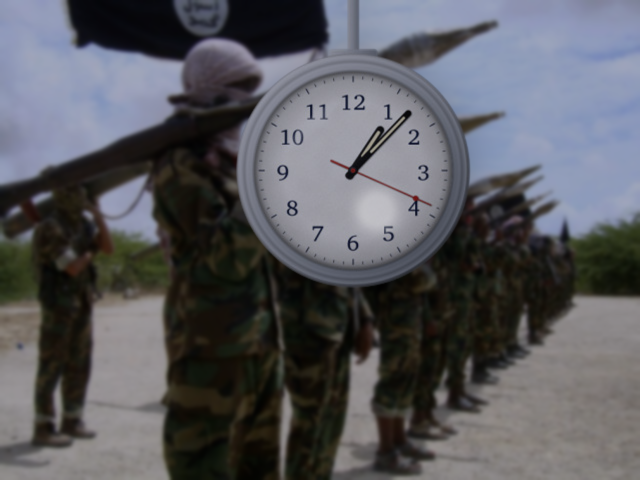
1:07:19
